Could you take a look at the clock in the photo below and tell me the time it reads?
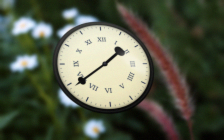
1:39
